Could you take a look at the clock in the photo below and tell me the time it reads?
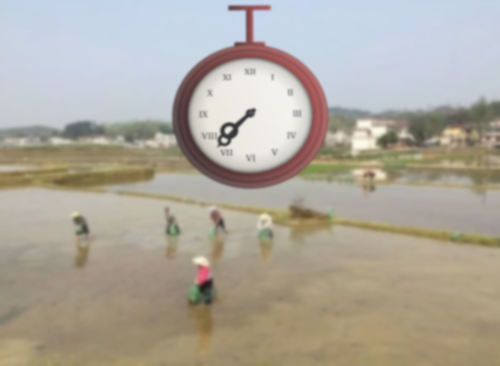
7:37
